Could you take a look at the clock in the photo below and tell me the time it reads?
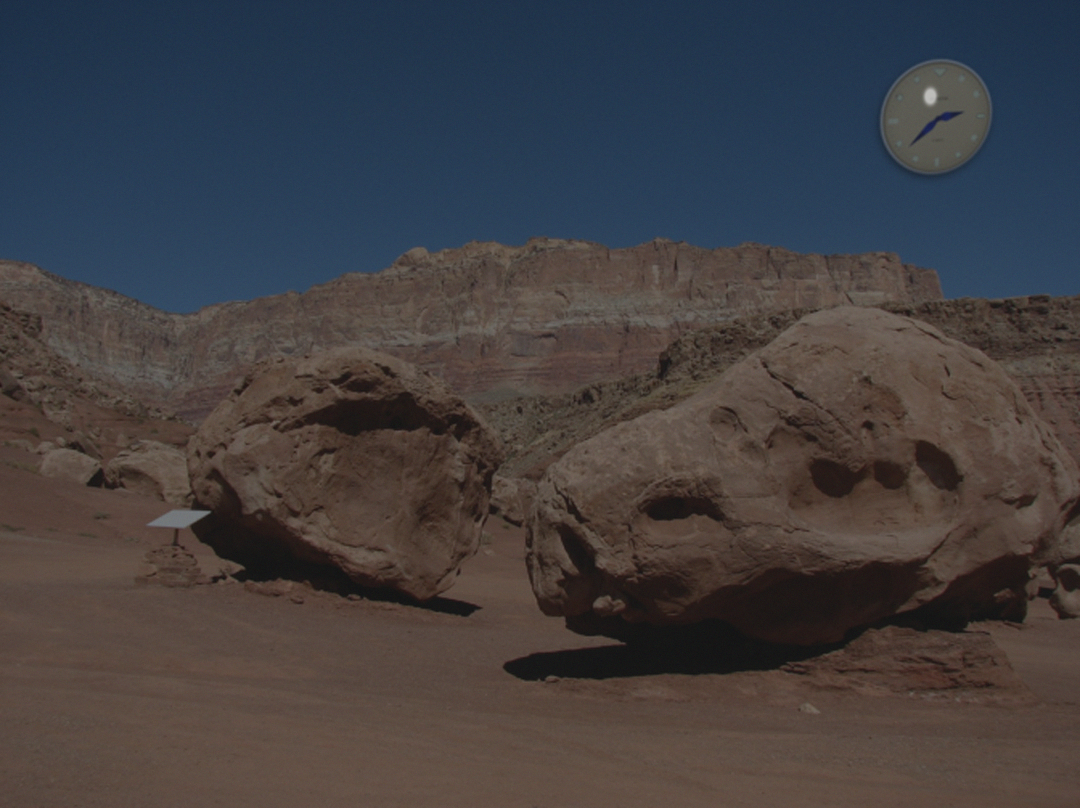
2:38
